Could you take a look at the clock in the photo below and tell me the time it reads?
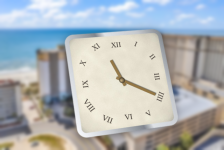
11:20
